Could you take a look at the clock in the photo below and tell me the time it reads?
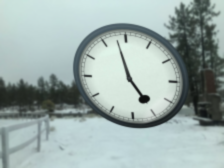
4:58
